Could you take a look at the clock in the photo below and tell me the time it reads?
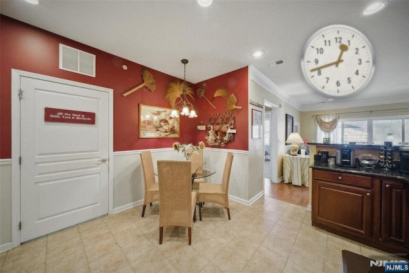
12:42
